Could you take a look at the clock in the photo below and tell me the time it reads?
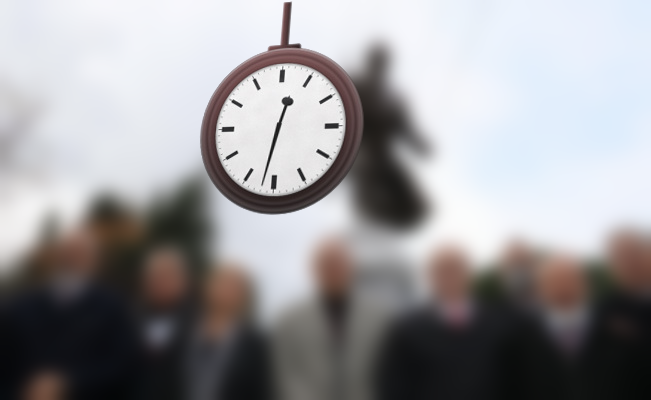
12:32
